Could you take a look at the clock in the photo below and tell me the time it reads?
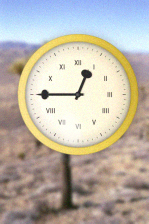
12:45
